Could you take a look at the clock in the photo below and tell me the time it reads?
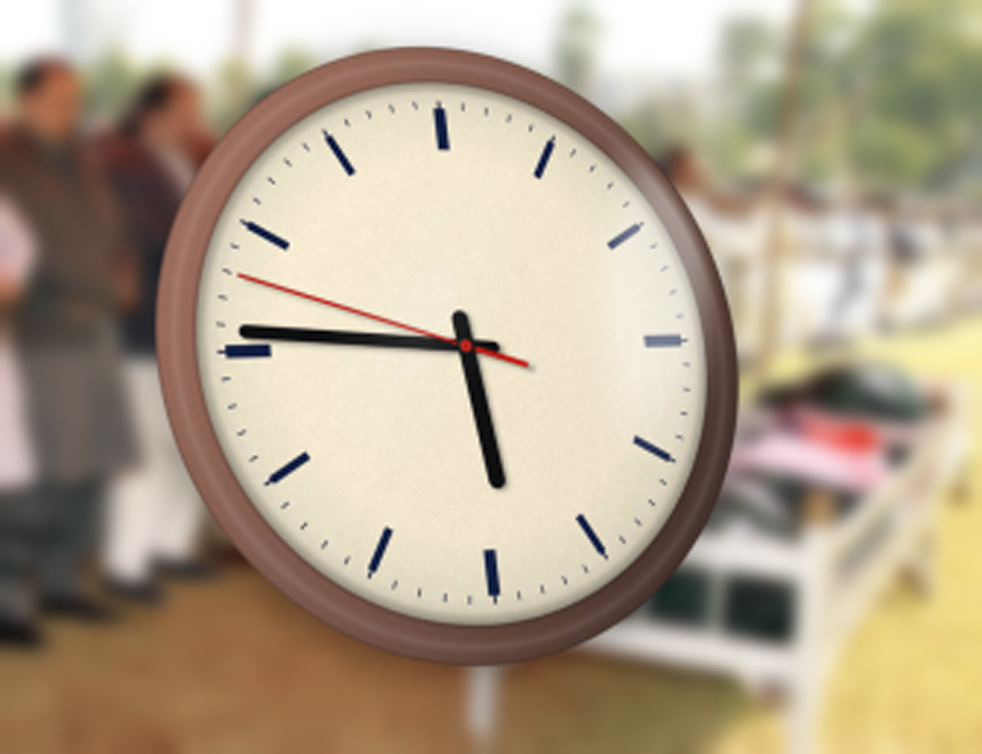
5:45:48
